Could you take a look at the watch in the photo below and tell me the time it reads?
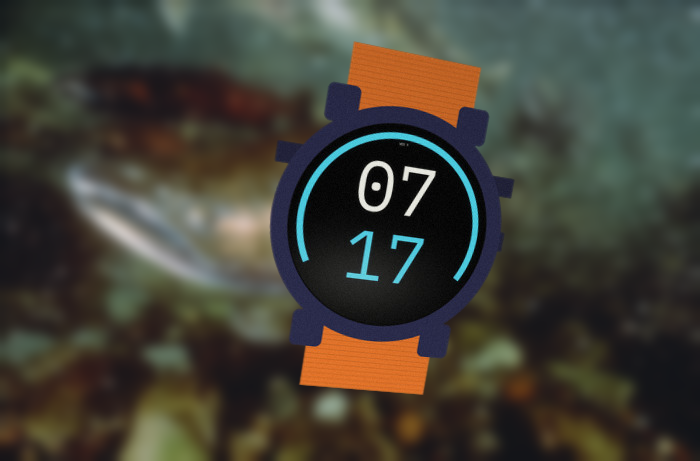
7:17
